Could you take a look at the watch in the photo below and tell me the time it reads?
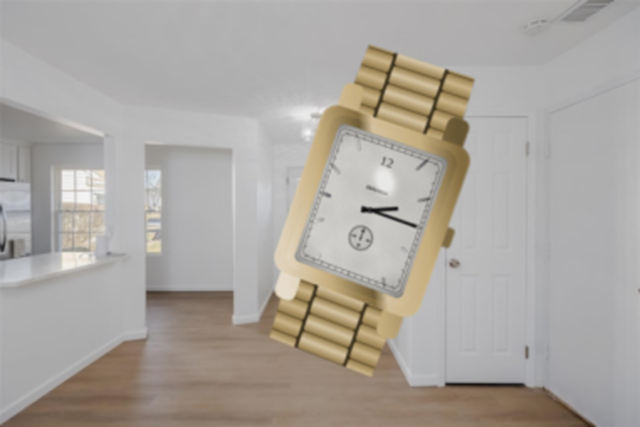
2:15
